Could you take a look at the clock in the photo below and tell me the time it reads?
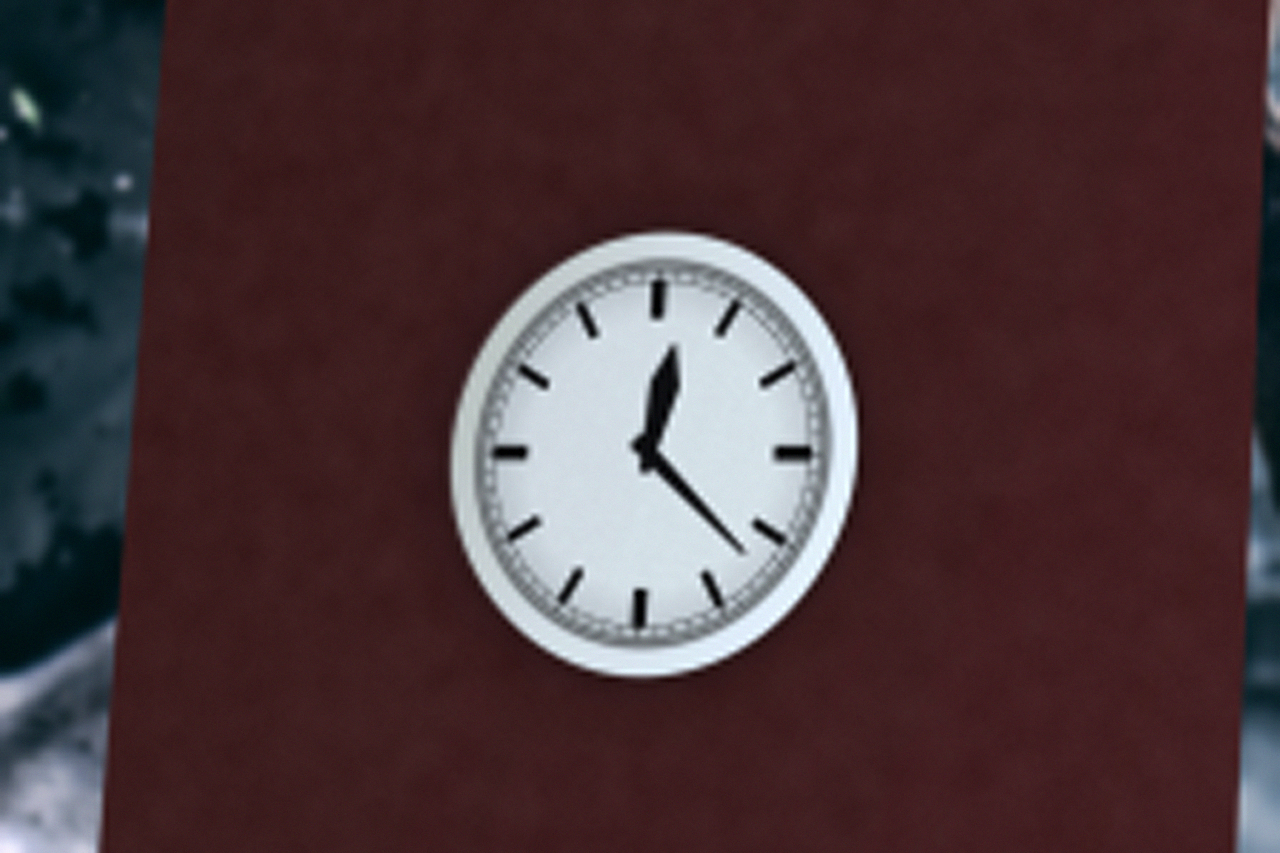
12:22
